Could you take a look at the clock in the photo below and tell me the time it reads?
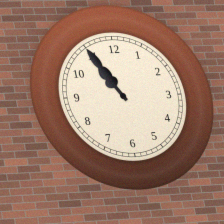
10:55
